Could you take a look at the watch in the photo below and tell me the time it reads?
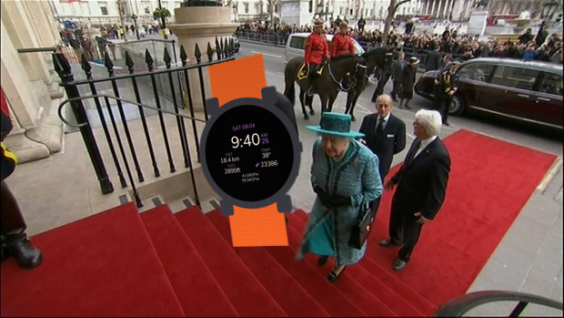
9:40
